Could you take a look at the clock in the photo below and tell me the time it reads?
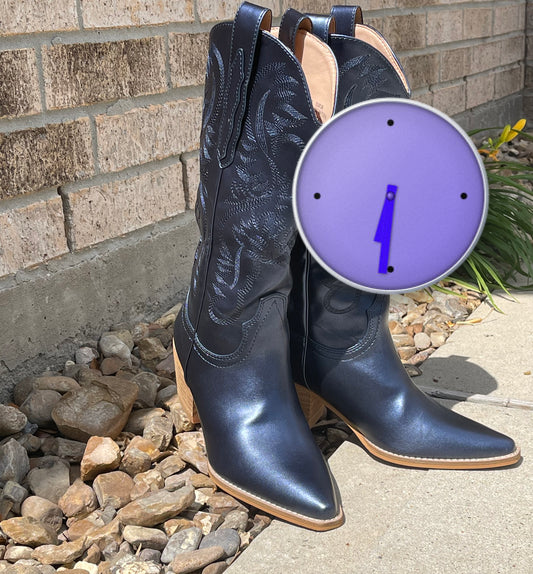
6:31
